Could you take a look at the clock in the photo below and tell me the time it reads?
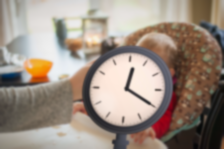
12:20
